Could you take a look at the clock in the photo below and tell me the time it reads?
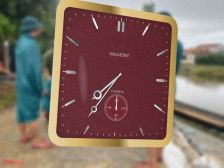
7:36
